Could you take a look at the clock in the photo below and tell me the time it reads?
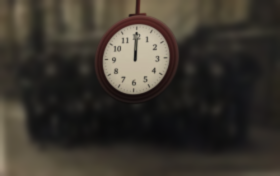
12:00
